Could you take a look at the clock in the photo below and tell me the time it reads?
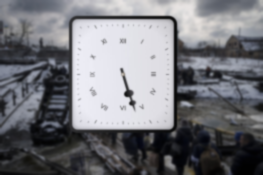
5:27
